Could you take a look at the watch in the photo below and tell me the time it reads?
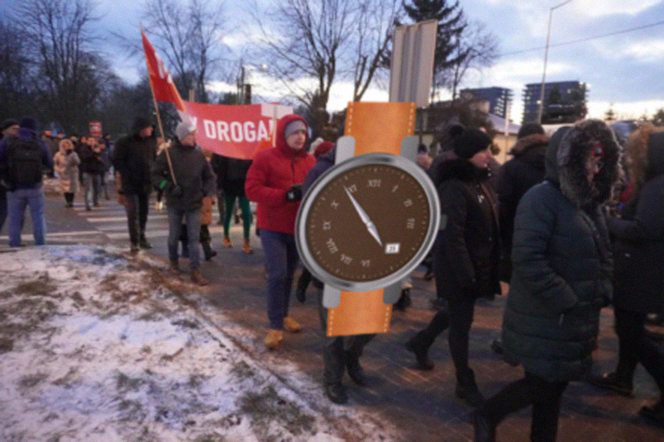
4:54
